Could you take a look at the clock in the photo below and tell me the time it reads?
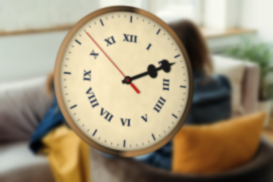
2:10:52
